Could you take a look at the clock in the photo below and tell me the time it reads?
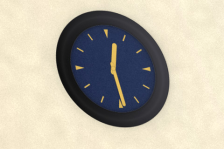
12:29
